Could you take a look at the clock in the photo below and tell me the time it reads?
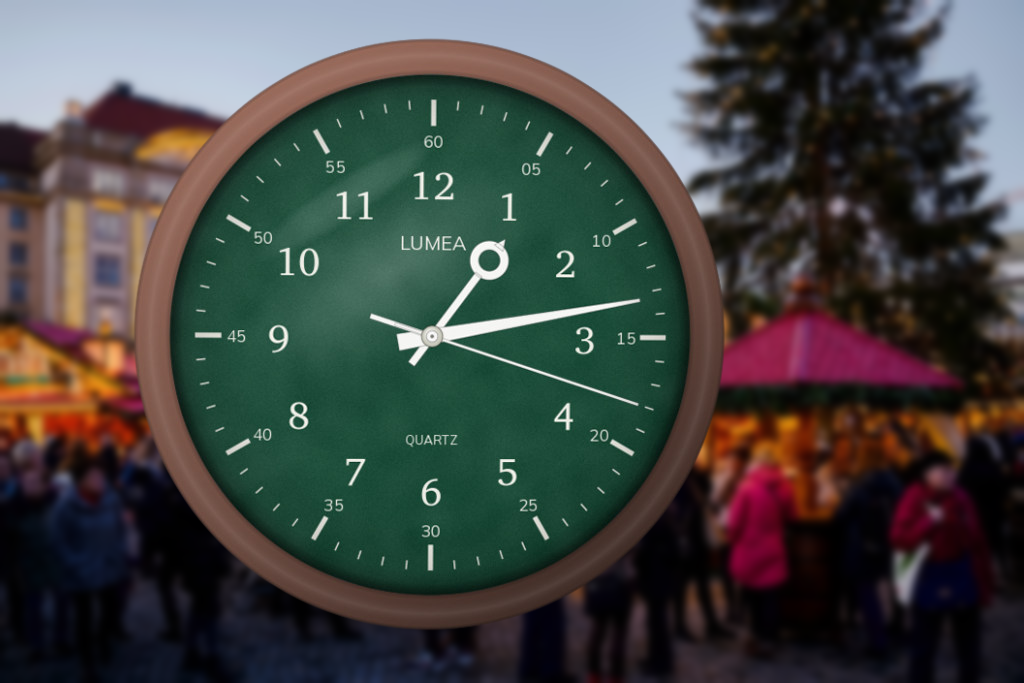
1:13:18
